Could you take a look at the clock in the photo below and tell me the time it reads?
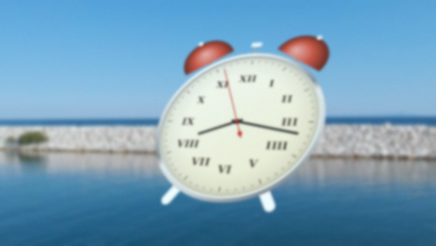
8:16:56
